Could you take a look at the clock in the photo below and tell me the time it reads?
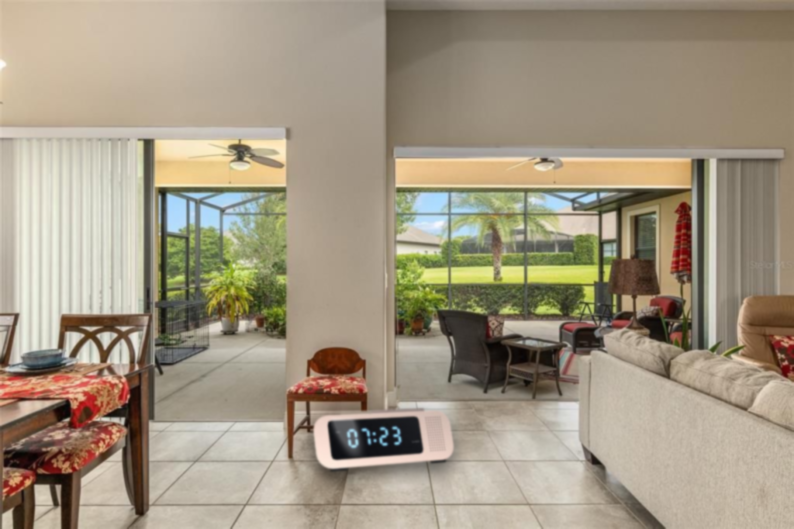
7:23
